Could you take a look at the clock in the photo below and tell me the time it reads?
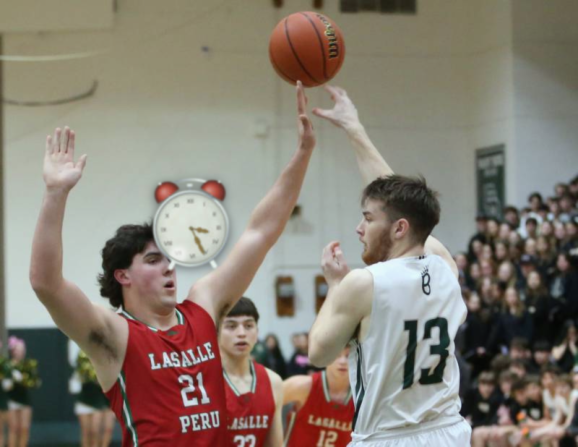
3:26
